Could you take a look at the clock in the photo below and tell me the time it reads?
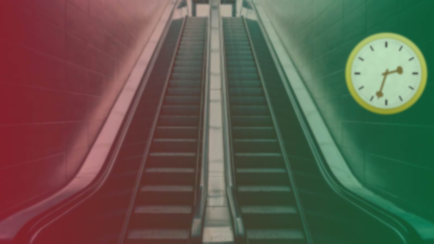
2:33
